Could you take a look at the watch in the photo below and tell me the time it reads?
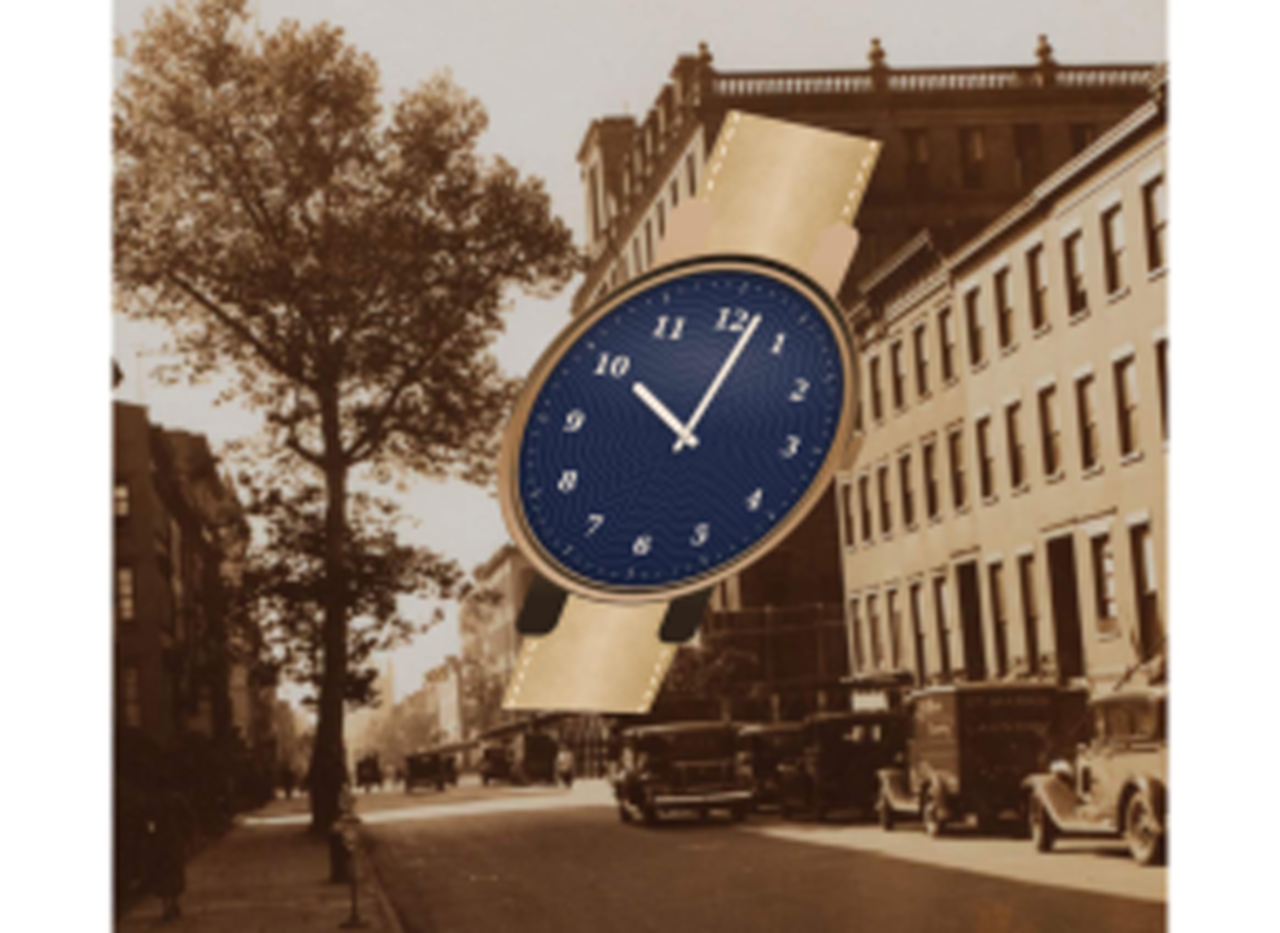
10:02
